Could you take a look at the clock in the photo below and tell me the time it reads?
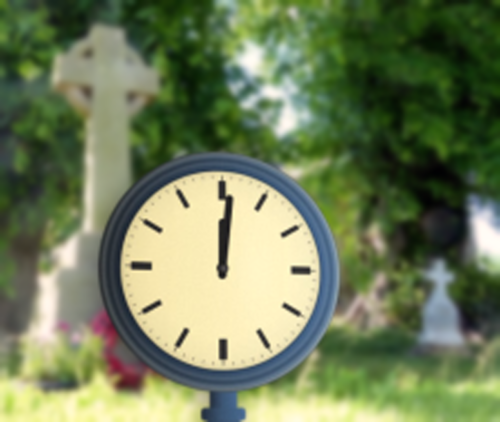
12:01
